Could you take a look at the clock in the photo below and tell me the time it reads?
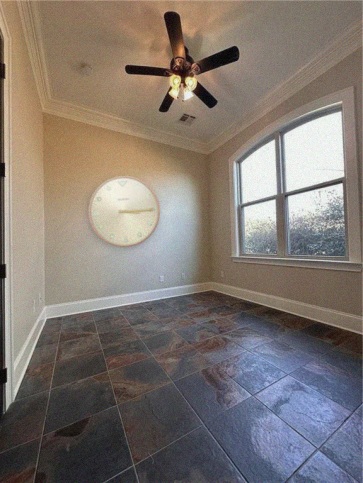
3:15
